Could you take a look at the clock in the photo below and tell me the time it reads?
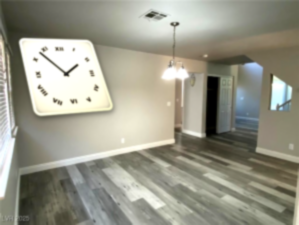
1:53
